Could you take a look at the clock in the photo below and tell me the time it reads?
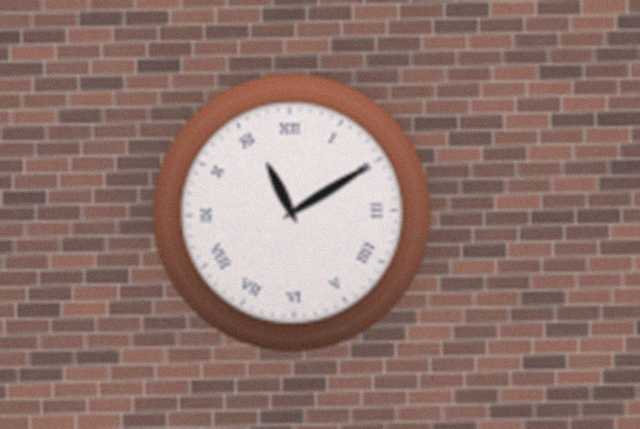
11:10
